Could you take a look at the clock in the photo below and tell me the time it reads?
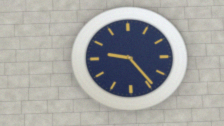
9:24
